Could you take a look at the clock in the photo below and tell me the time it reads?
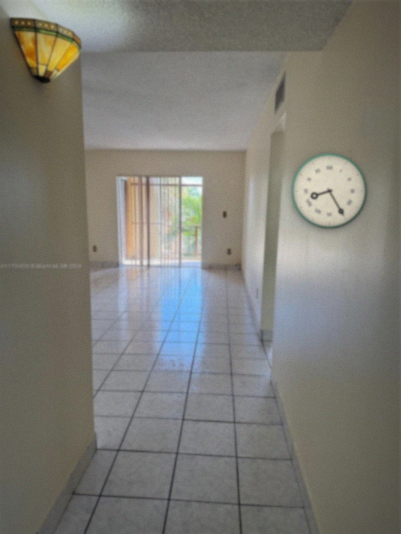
8:25
